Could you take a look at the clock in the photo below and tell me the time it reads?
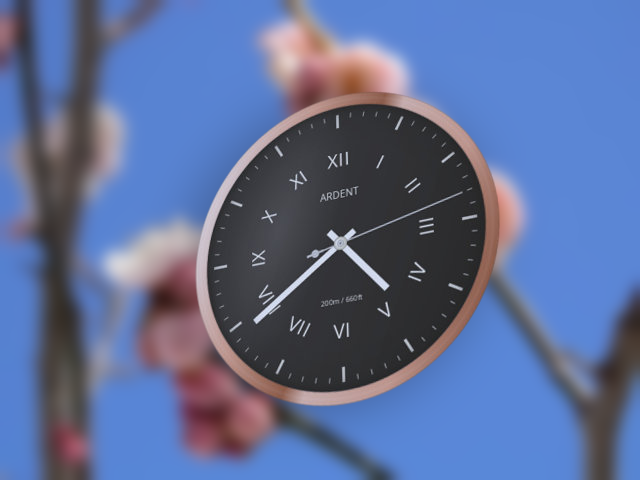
4:39:13
